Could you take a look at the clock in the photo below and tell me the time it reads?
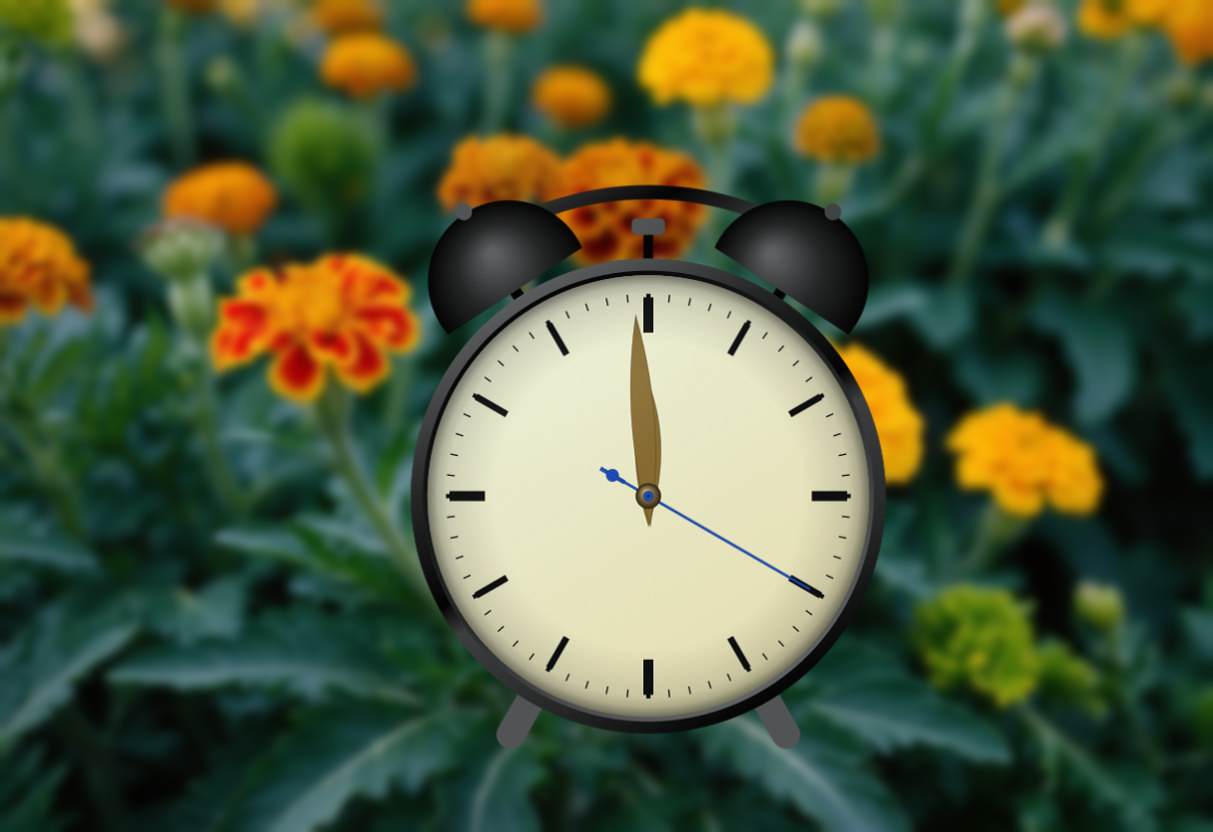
11:59:20
